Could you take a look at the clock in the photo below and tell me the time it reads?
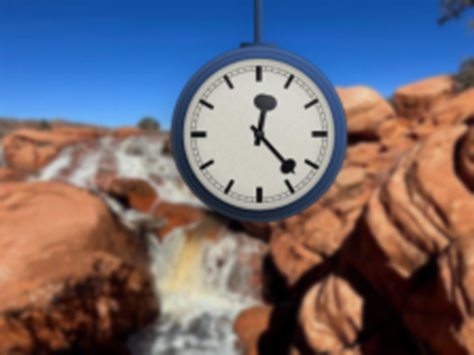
12:23
